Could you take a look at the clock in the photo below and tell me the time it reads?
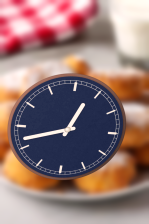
12:42
